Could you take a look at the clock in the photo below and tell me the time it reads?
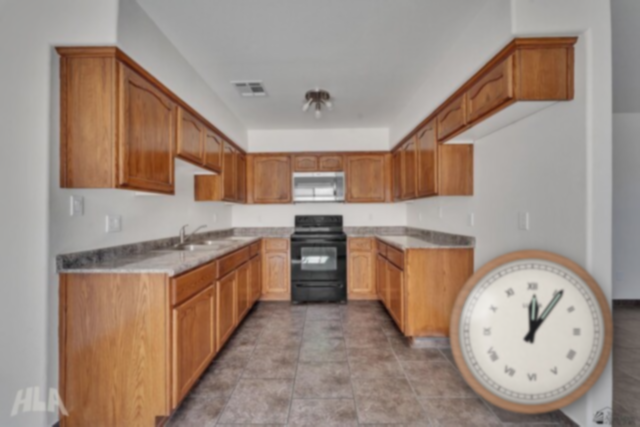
12:06
